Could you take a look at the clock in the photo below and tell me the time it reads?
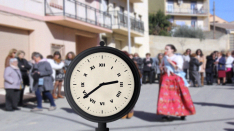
2:39
